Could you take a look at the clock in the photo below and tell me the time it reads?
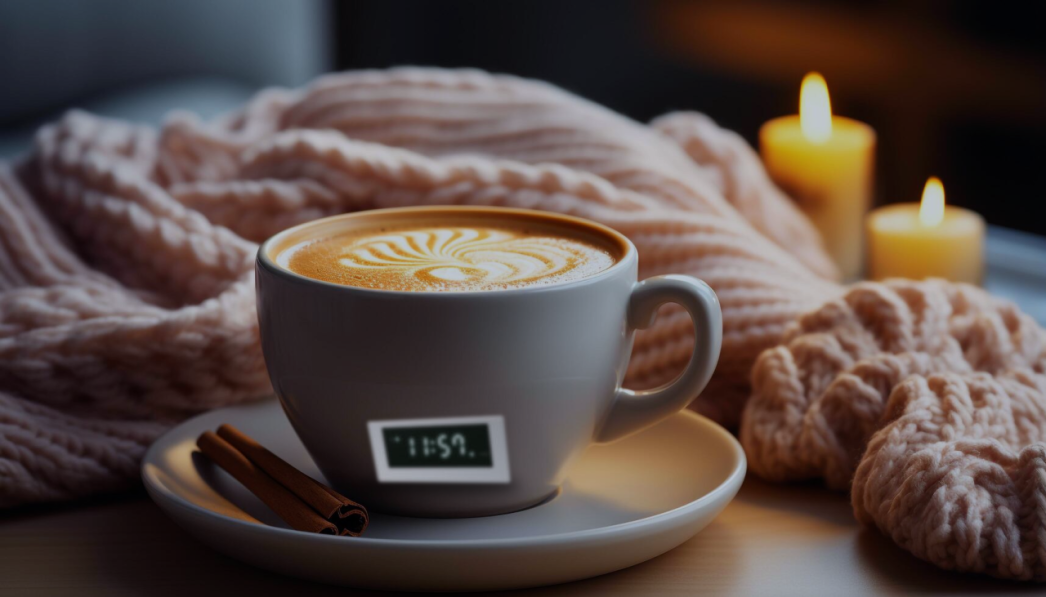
11:57
